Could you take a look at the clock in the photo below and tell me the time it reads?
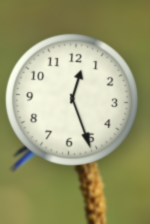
12:26
